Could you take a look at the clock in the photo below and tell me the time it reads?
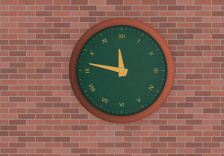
11:47
